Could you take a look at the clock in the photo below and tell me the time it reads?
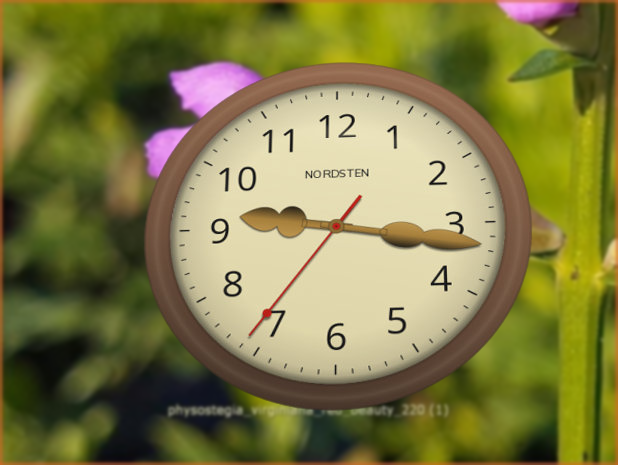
9:16:36
